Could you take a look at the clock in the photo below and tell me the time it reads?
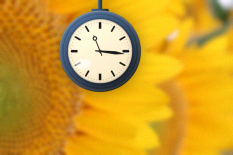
11:16
